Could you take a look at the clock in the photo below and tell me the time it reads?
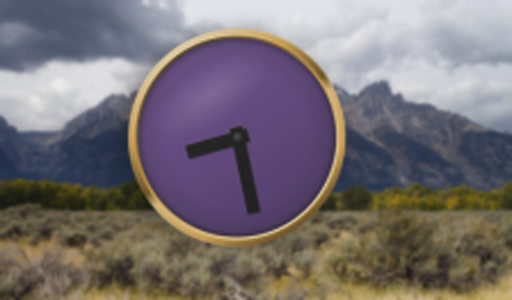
8:28
